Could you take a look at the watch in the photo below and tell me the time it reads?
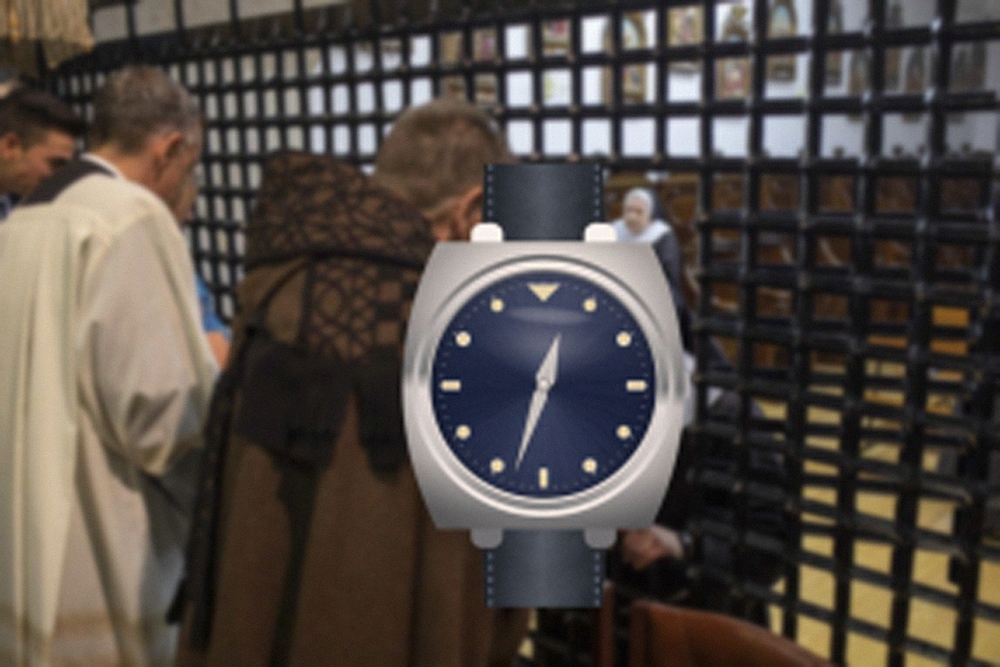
12:33
